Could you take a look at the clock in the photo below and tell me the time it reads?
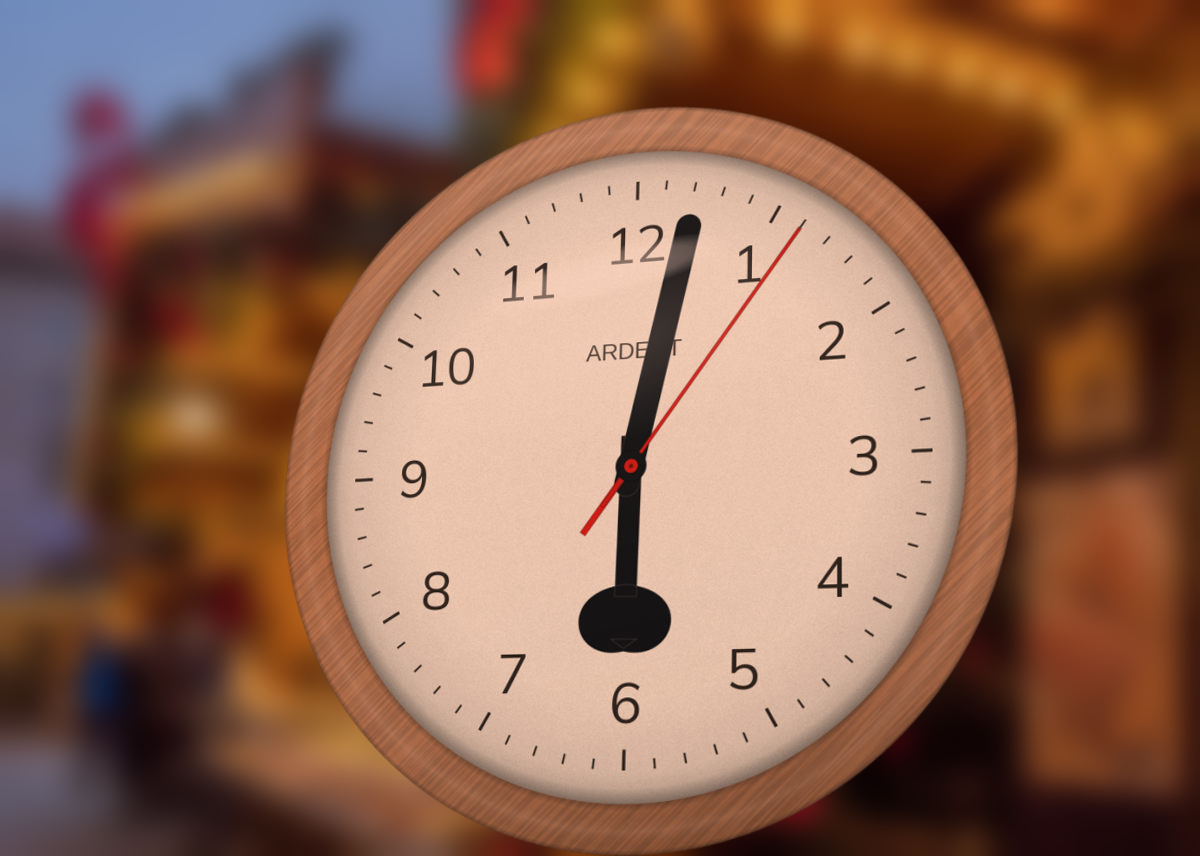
6:02:06
